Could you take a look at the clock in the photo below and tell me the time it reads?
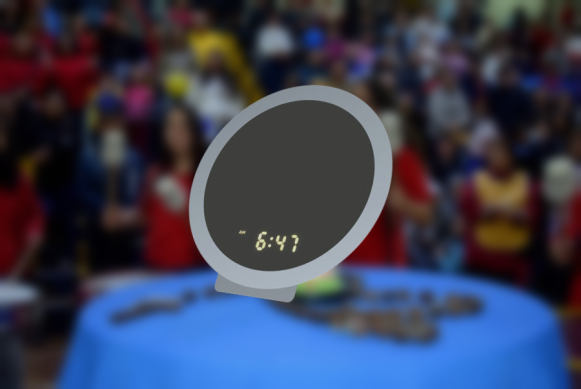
6:47
